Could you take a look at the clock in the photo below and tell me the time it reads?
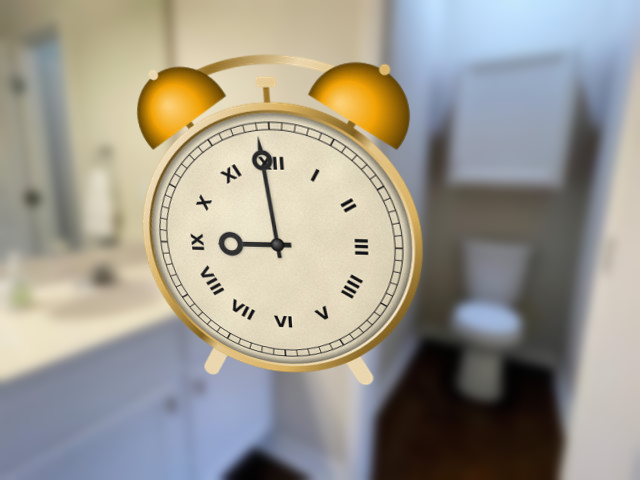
8:59
